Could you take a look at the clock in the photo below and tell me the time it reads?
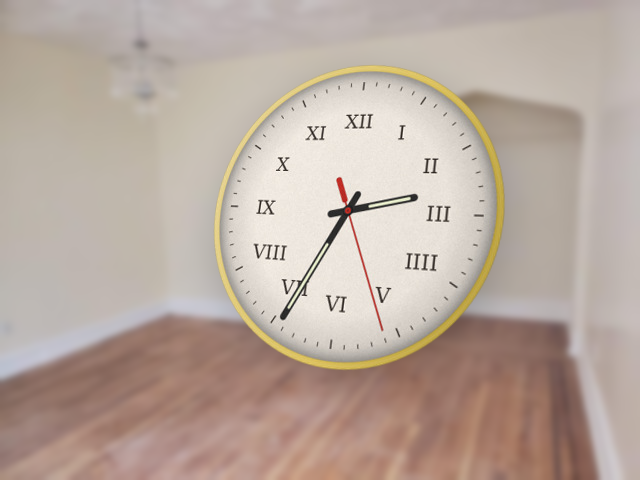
2:34:26
